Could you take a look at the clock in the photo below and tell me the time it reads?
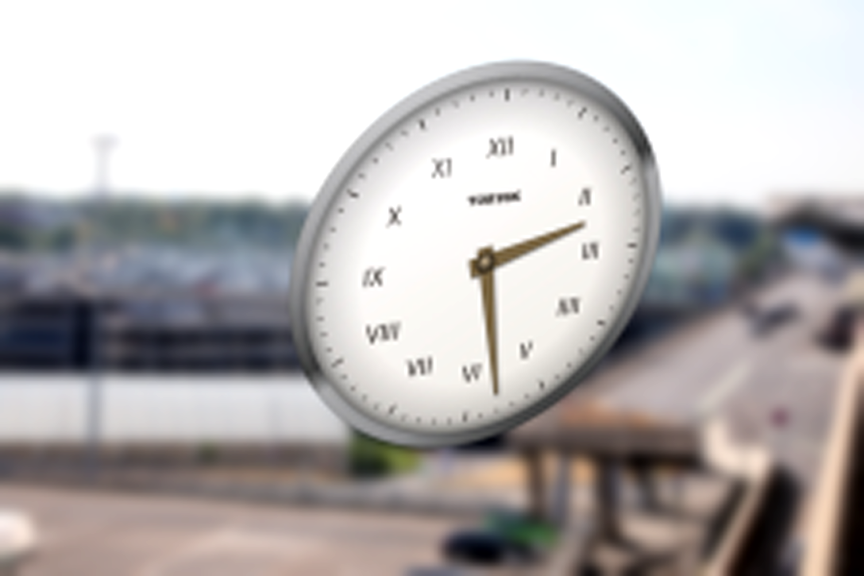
2:28
